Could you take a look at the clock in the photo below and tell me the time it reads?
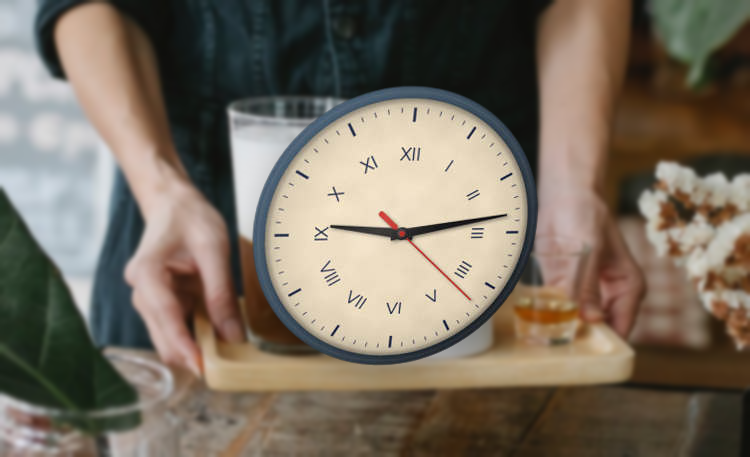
9:13:22
